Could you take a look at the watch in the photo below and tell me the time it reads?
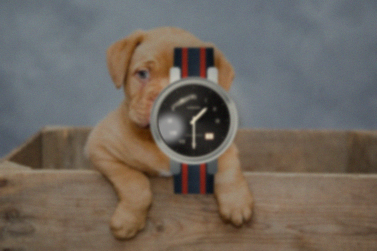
1:30
